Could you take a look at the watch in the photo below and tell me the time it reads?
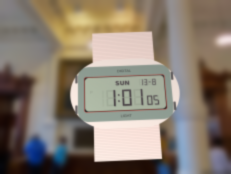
1:01:05
